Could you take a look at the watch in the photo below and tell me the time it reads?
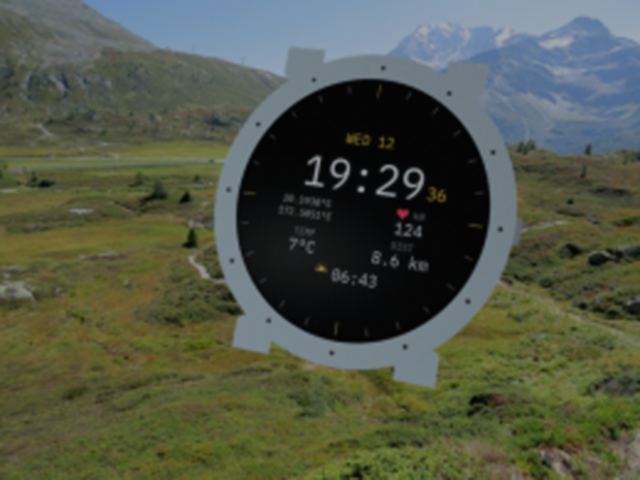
19:29
